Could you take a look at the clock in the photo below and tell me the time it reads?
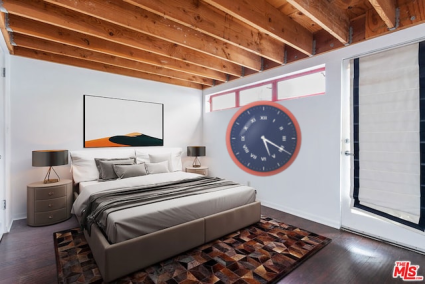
5:20
